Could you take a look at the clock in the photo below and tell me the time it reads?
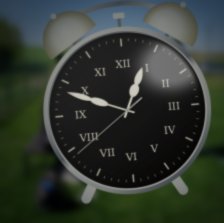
12:48:39
